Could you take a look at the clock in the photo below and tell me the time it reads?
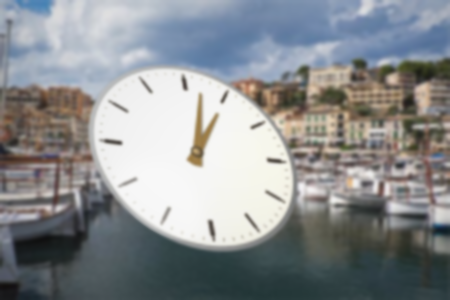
1:02
